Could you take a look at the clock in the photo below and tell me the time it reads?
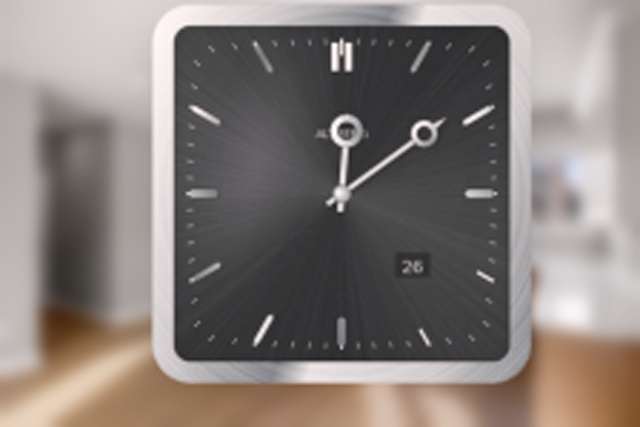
12:09
